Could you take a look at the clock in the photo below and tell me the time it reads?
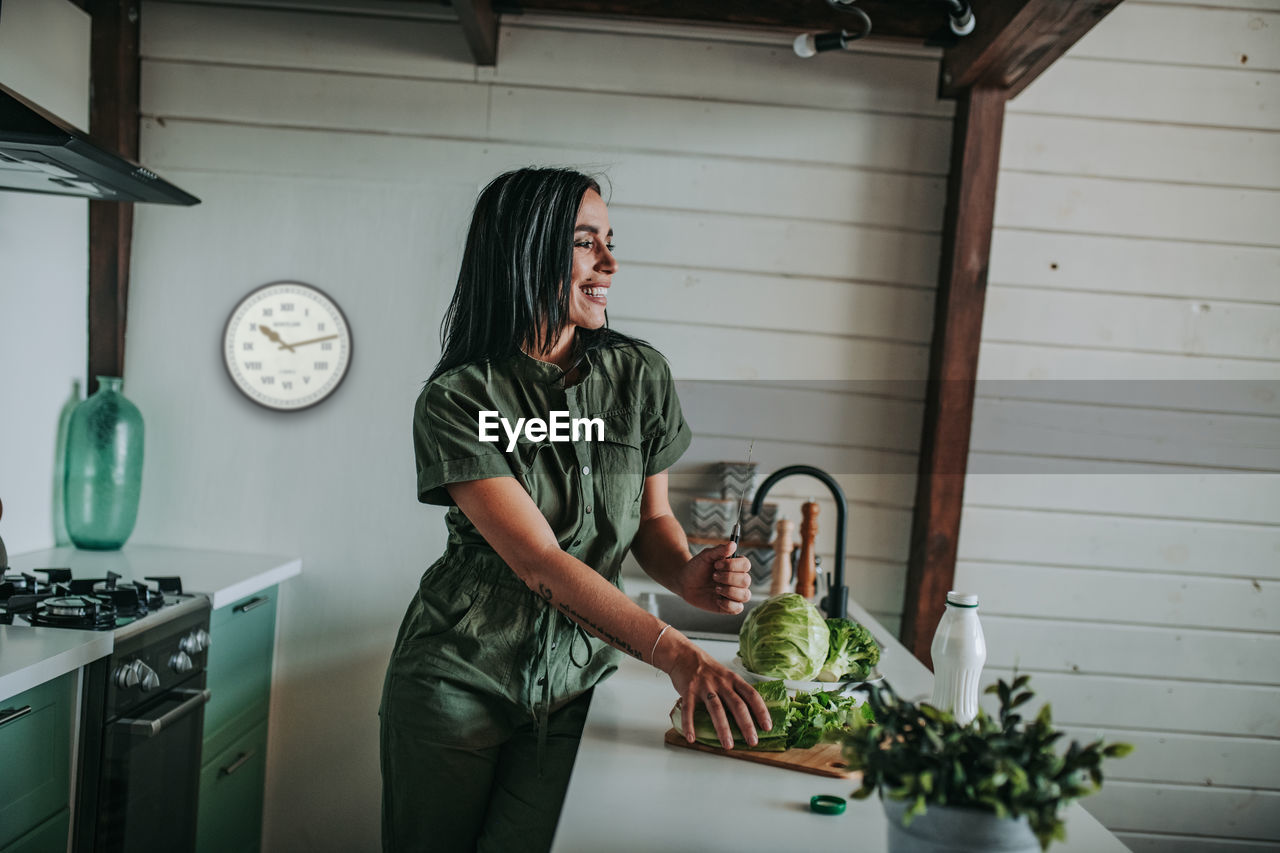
10:13
